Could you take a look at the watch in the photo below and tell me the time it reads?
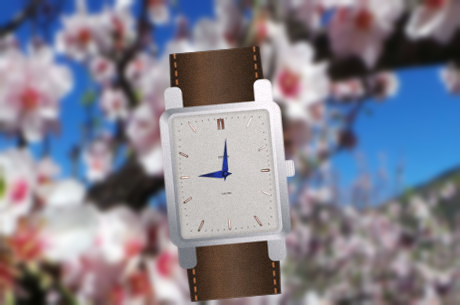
9:01
